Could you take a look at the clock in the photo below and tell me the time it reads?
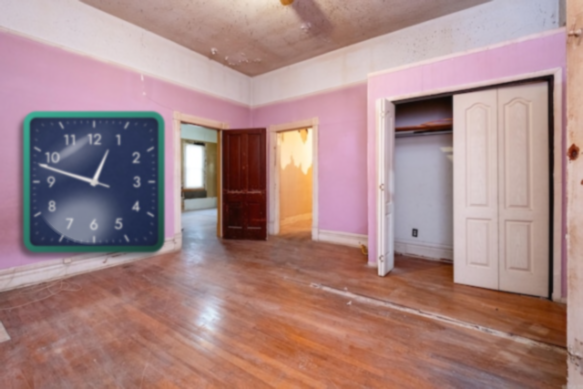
12:47:48
